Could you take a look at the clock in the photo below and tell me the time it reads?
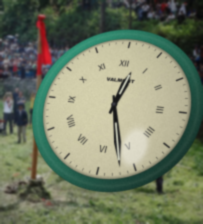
12:27
